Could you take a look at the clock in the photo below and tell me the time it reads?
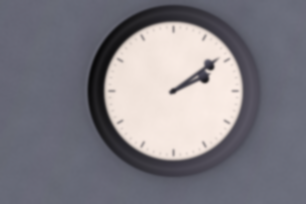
2:09
